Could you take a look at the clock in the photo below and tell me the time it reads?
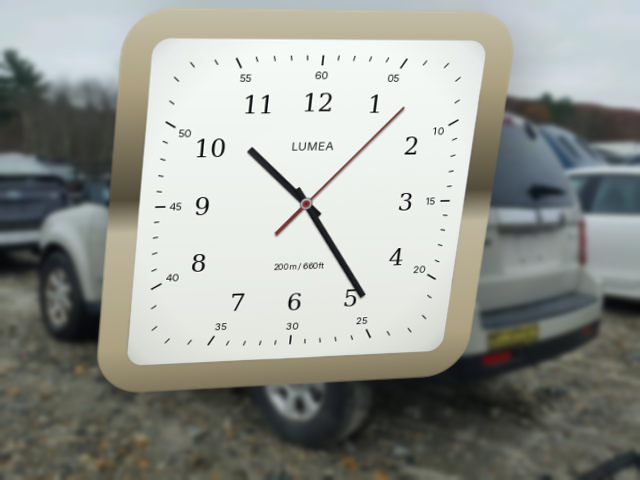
10:24:07
